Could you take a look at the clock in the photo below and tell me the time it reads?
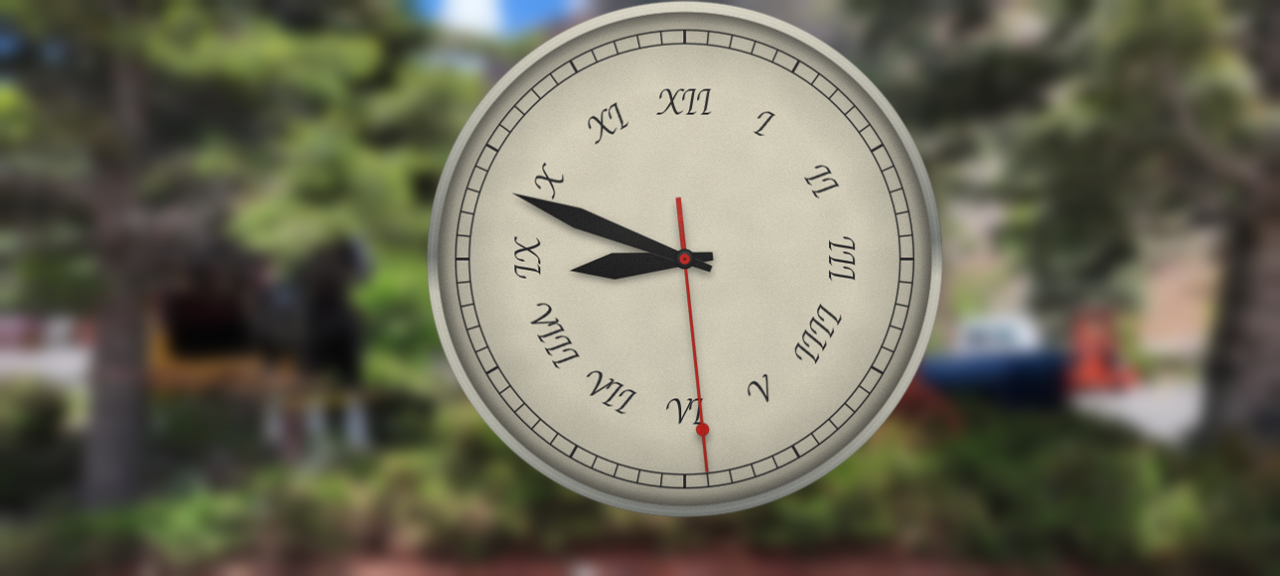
8:48:29
